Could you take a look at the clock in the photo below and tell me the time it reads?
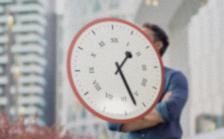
1:27
